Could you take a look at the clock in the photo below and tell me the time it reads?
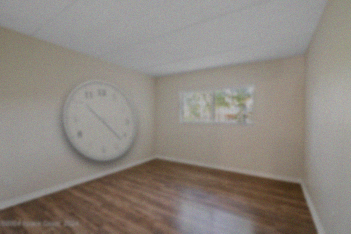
10:22
